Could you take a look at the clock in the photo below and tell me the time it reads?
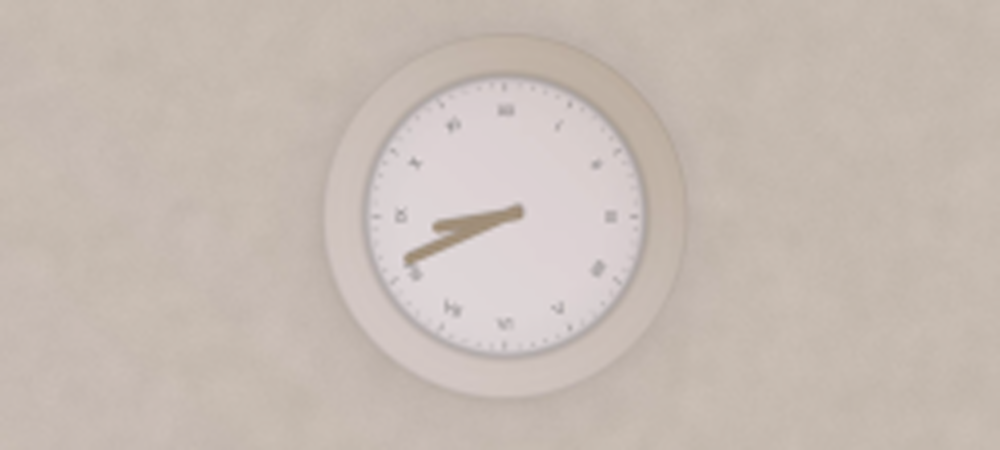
8:41
